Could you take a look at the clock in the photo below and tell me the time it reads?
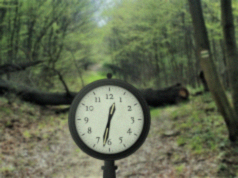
12:32
